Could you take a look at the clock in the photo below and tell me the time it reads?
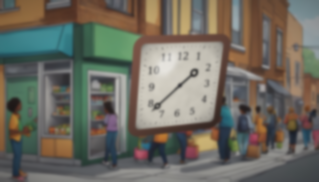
1:38
